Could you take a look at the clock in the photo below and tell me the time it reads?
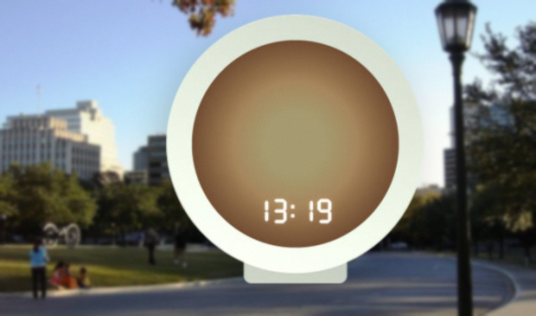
13:19
